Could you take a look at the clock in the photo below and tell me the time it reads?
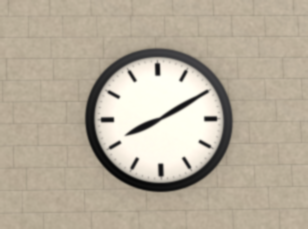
8:10
